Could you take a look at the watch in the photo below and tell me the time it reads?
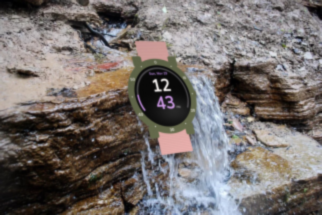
12:43
